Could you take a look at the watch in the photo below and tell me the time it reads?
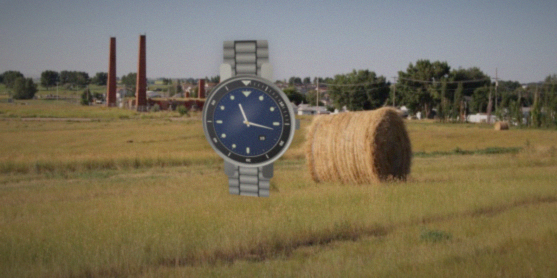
11:17
